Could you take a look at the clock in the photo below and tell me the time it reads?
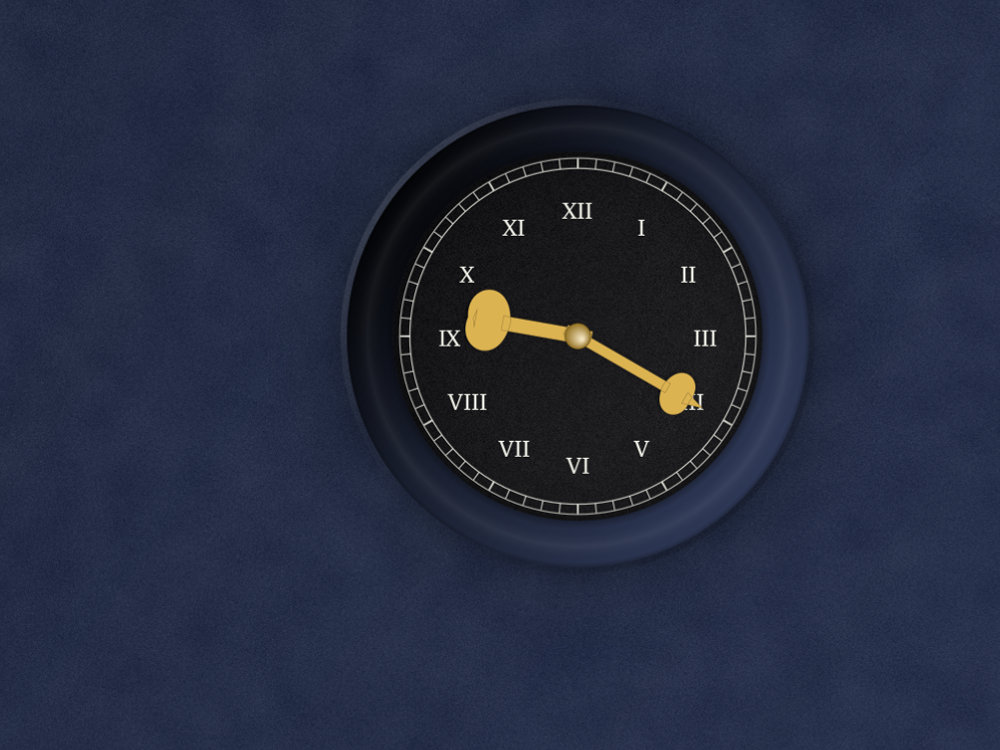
9:20
